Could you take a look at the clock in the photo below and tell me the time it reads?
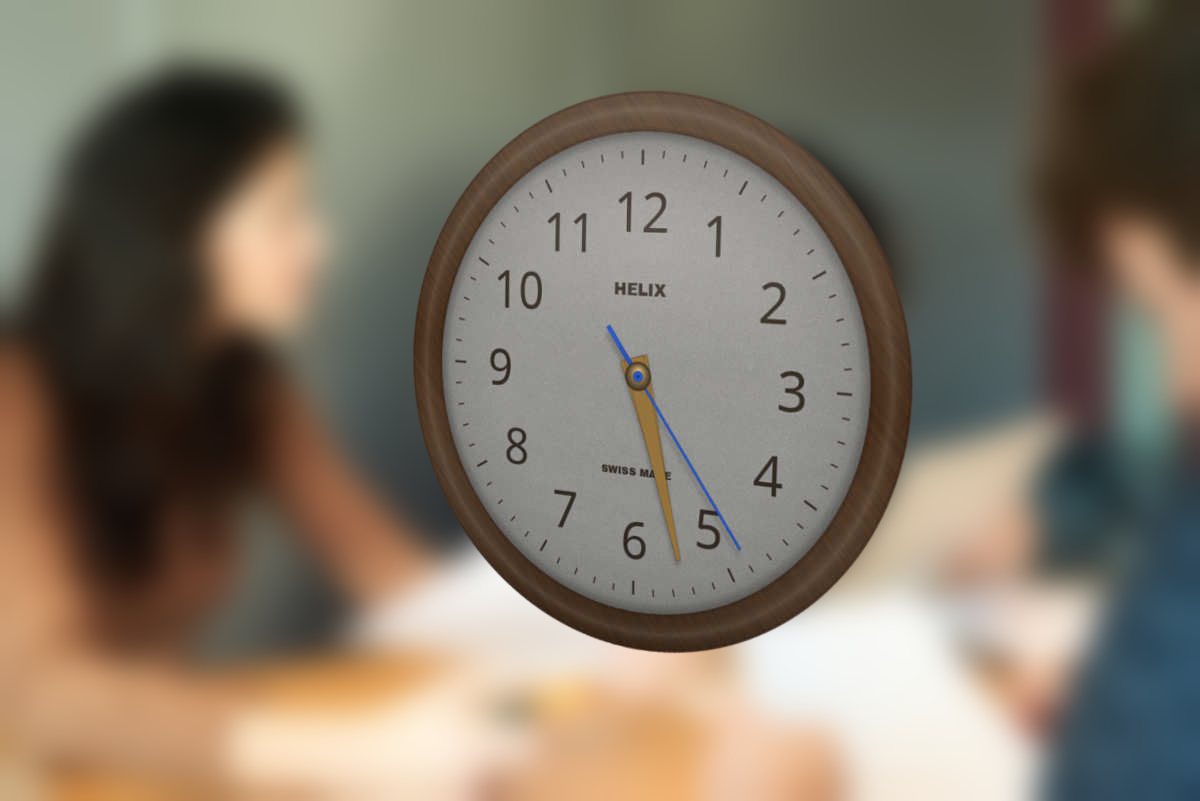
5:27:24
